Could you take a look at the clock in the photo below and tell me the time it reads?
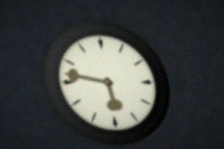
5:47
